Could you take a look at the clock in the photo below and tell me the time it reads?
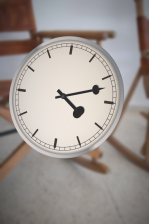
4:12
